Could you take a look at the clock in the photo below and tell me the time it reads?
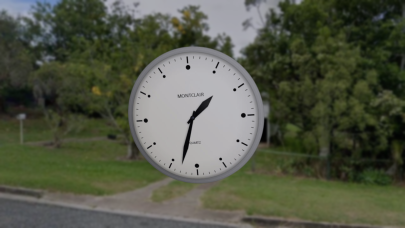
1:33
